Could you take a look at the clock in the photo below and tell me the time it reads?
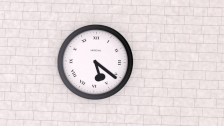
5:21
